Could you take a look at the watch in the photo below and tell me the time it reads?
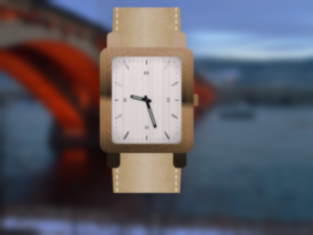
9:27
